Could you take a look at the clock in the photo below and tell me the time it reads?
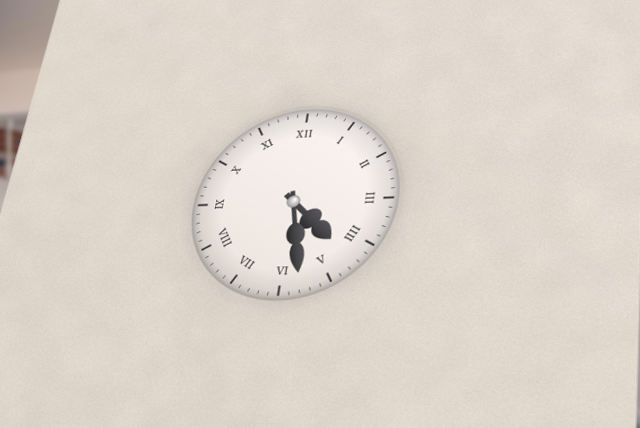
4:28
